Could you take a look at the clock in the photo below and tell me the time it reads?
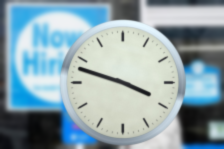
3:48
